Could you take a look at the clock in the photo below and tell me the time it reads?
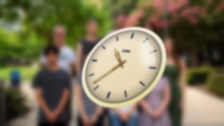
10:37
